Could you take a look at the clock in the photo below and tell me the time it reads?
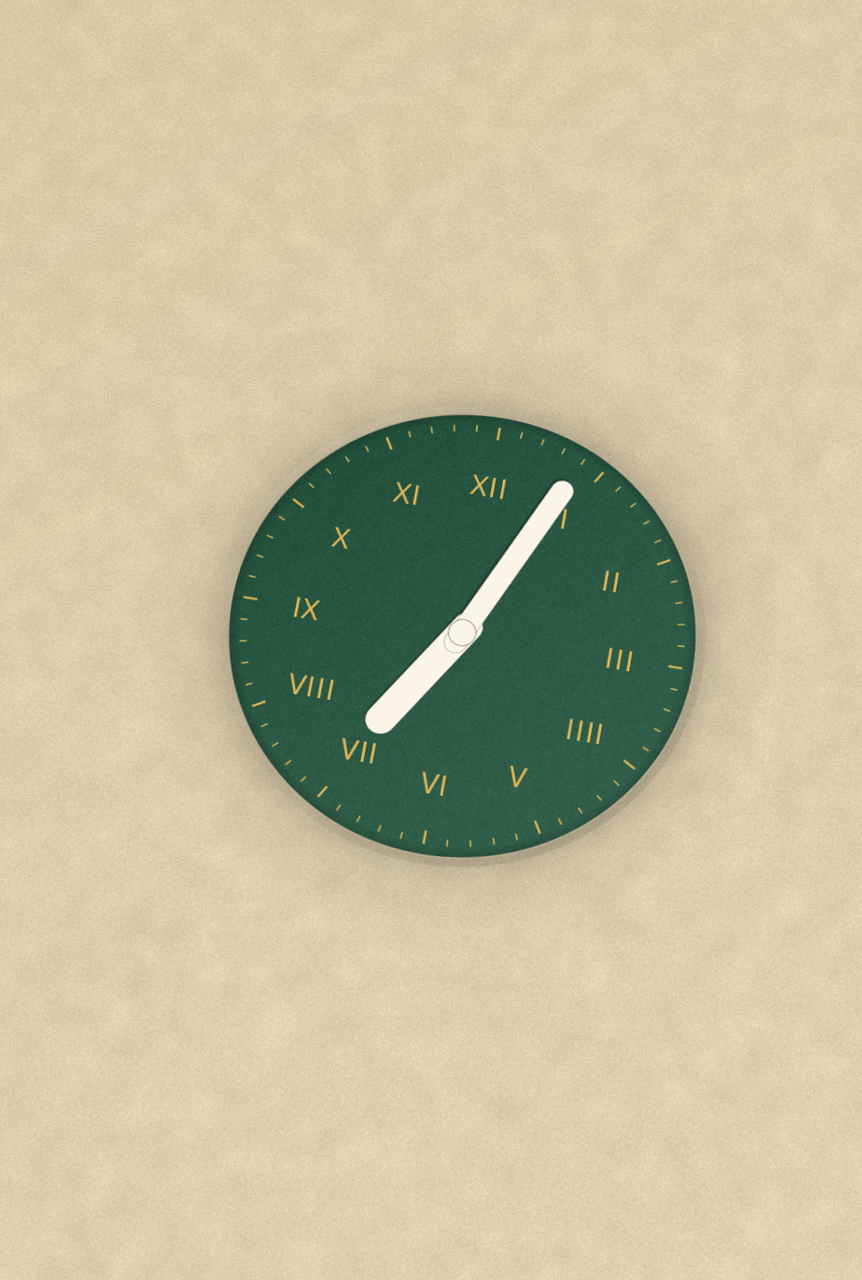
7:04
